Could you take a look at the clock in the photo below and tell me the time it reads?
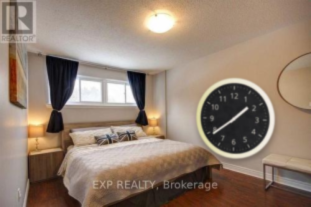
1:39
